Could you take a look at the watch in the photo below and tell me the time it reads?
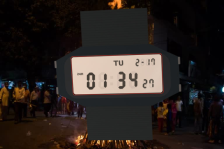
1:34:27
